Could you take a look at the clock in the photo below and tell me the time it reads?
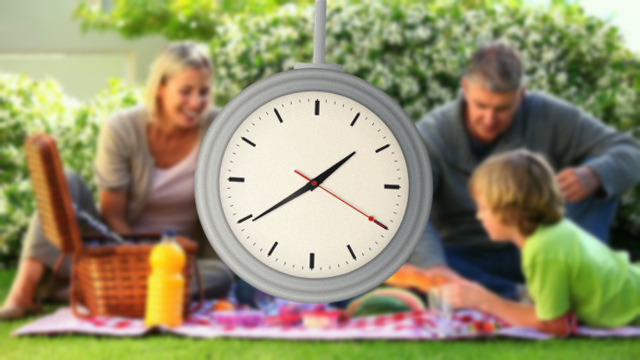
1:39:20
